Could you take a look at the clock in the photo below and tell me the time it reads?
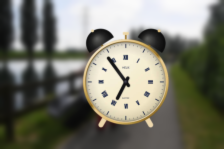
6:54
